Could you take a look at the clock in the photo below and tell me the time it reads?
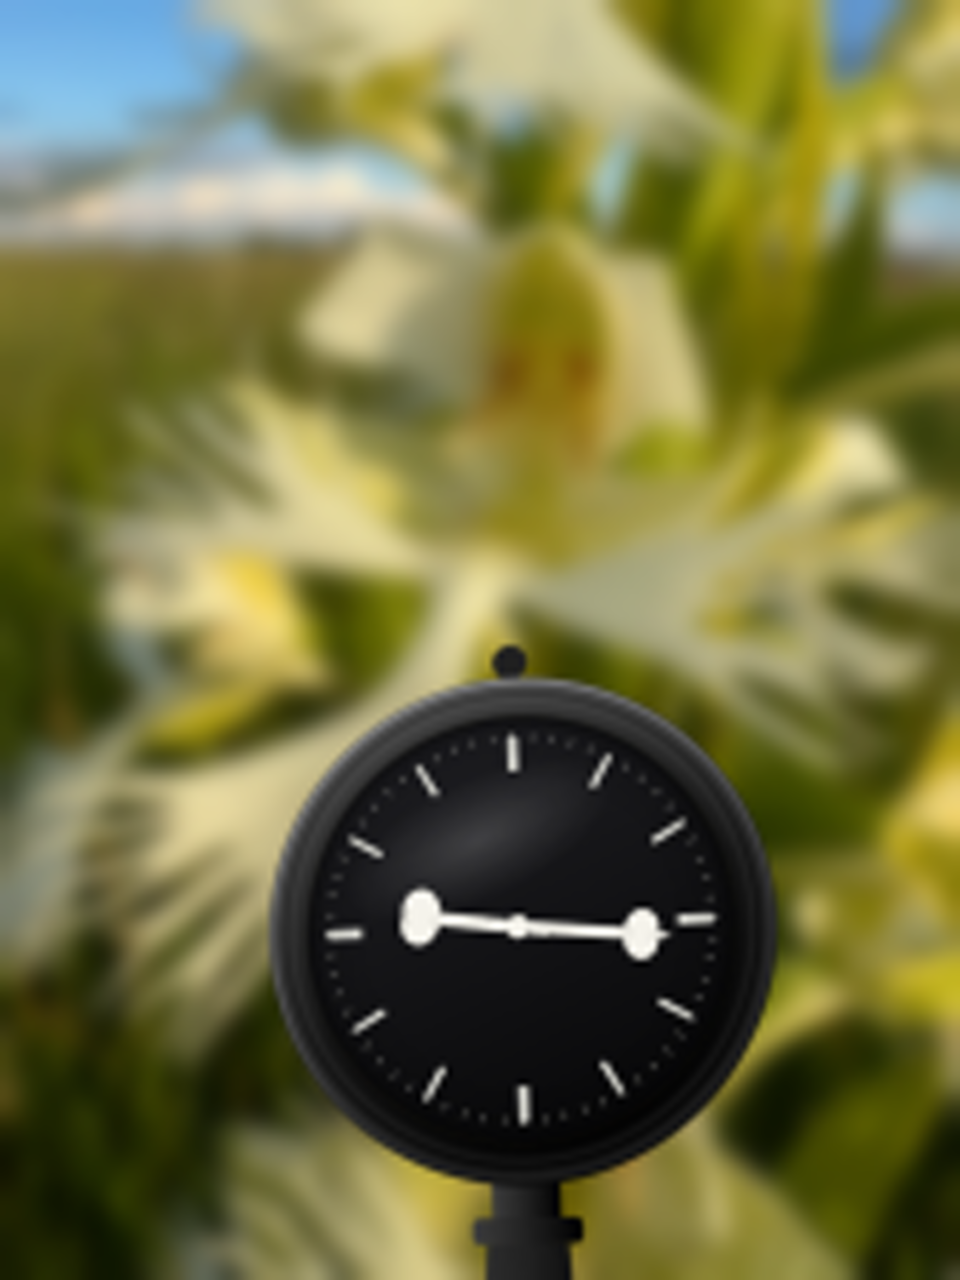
9:16
